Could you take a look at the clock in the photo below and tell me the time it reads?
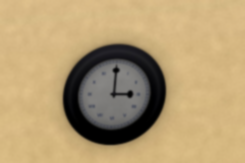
3:00
